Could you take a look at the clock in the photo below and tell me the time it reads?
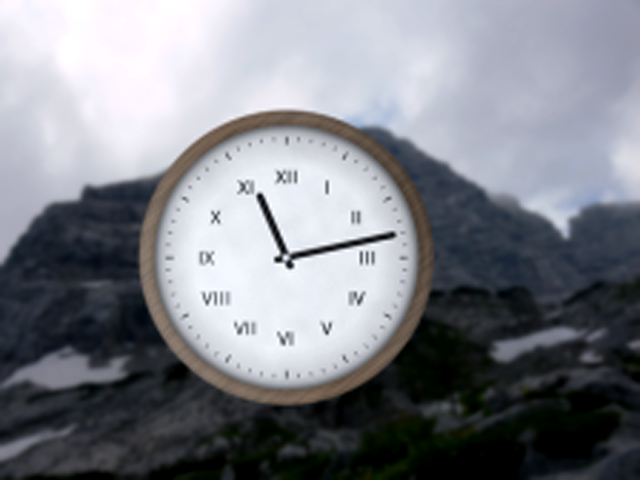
11:13
